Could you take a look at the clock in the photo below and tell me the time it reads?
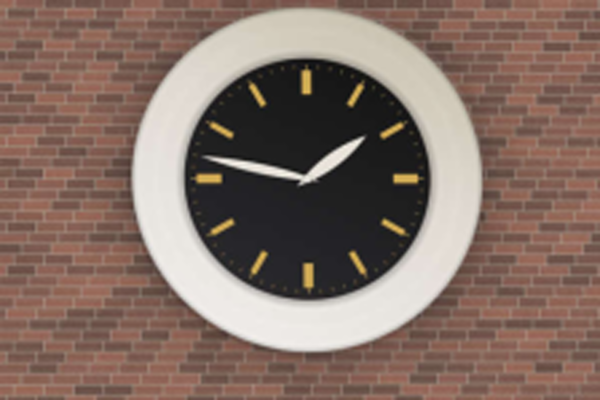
1:47
